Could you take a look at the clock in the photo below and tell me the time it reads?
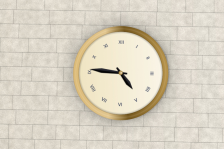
4:46
